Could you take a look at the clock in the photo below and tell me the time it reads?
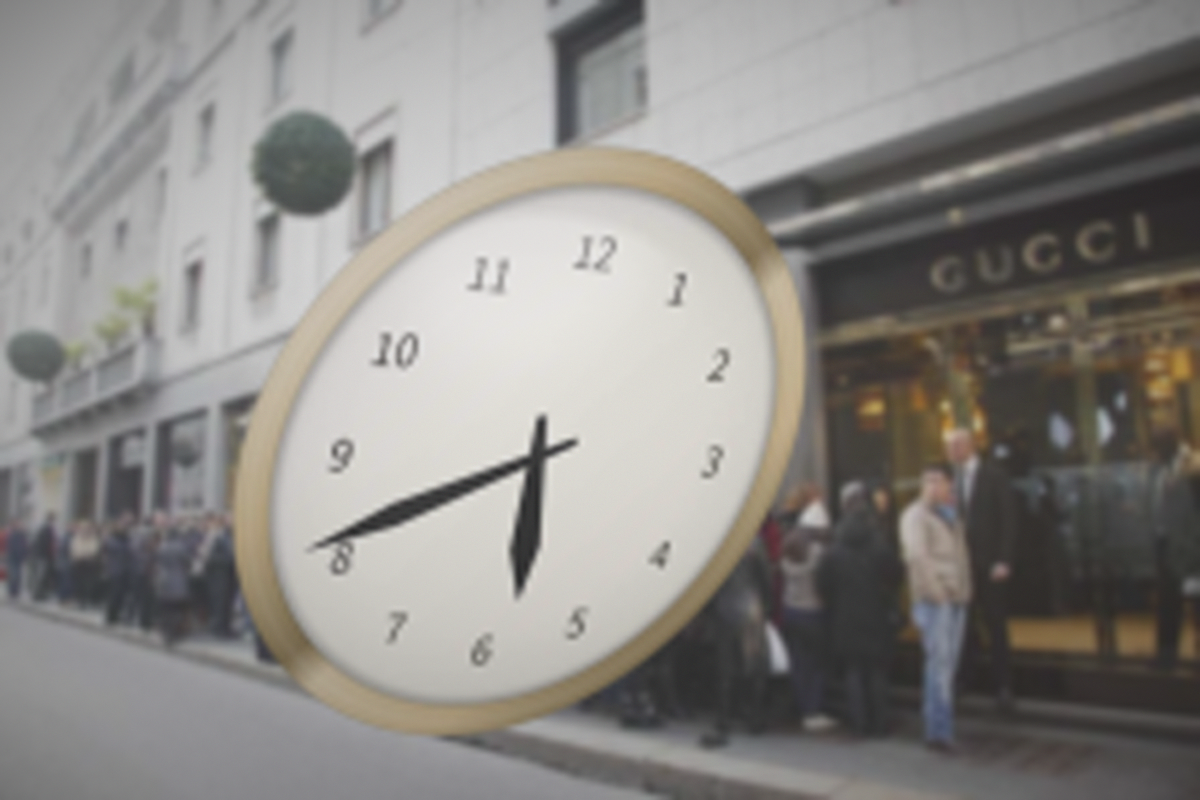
5:41
